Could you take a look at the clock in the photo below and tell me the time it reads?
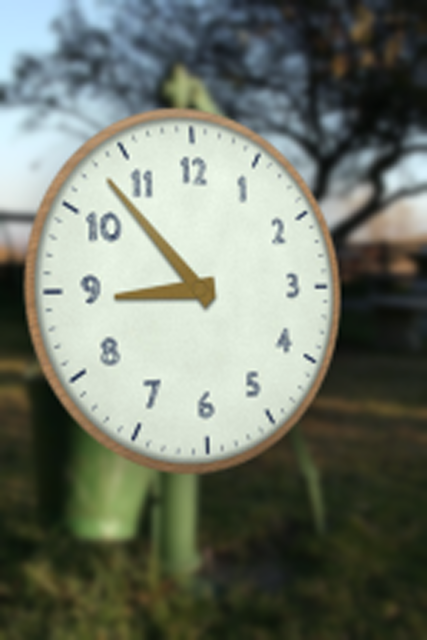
8:53
